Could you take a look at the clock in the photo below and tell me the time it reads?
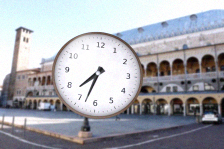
7:33
